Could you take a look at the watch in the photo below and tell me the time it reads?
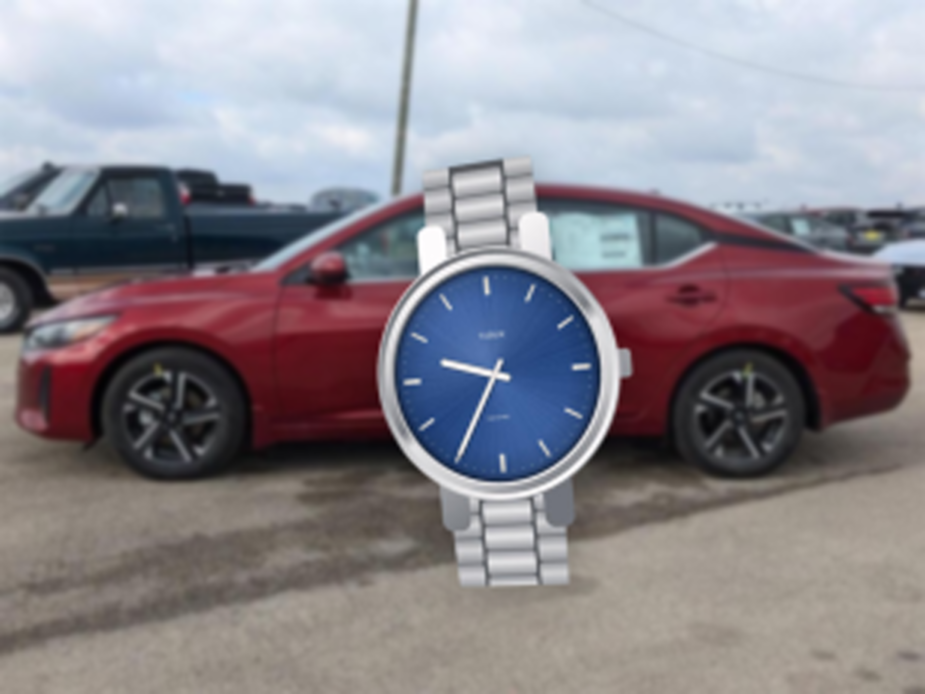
9:35
